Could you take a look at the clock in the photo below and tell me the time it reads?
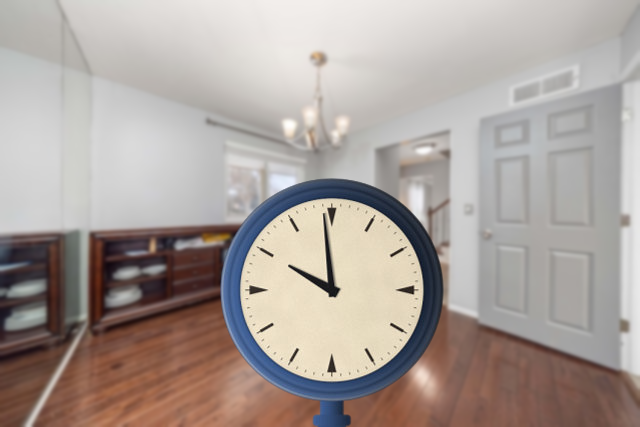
9:59
